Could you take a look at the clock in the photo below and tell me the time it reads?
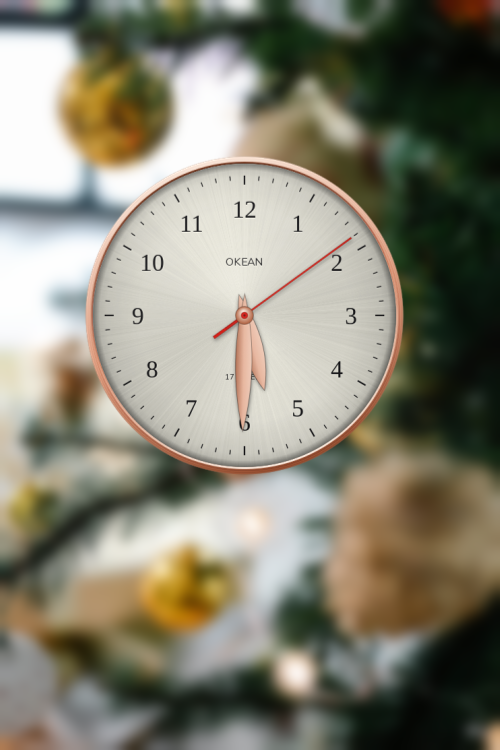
5:30:09
